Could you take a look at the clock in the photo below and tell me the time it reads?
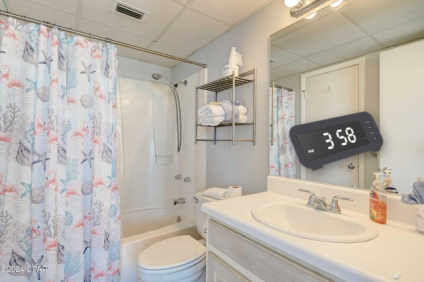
3:58
